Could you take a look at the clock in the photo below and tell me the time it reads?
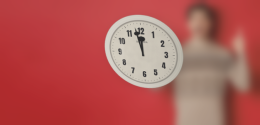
11:58
